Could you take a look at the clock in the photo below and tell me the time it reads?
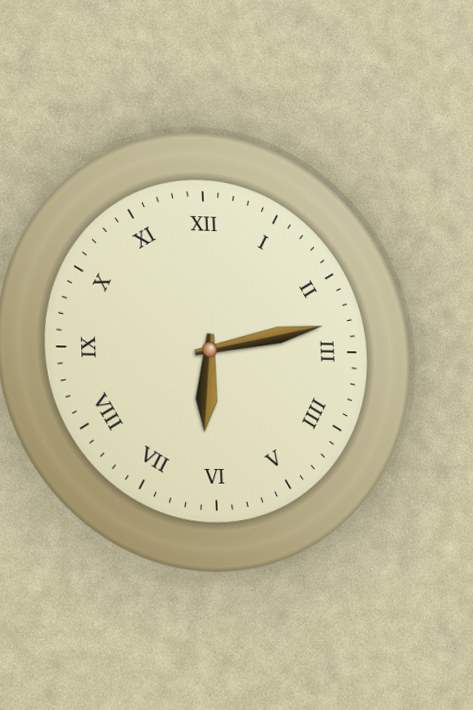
6:13
